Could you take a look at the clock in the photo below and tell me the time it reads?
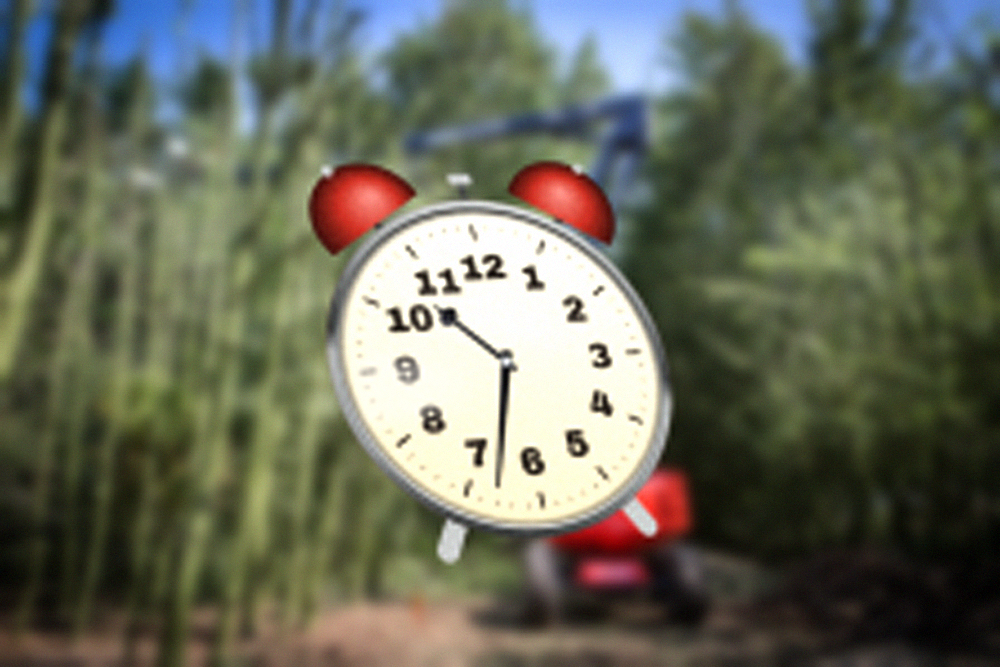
10:33
